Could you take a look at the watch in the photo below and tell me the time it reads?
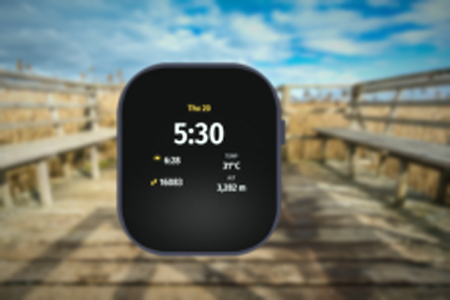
5:30
